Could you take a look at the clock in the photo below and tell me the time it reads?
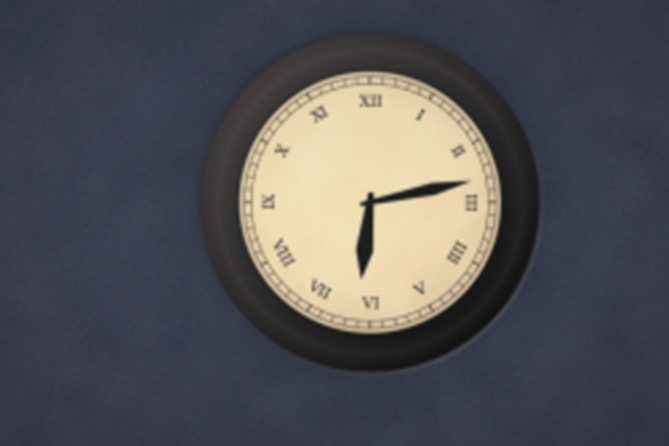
6:13
